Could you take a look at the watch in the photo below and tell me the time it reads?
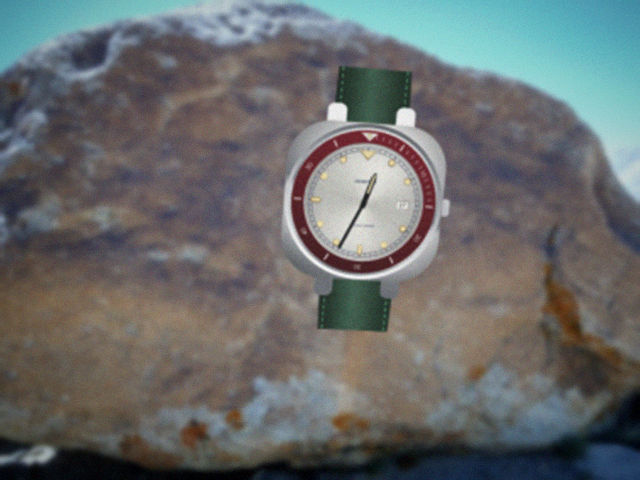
12:34
